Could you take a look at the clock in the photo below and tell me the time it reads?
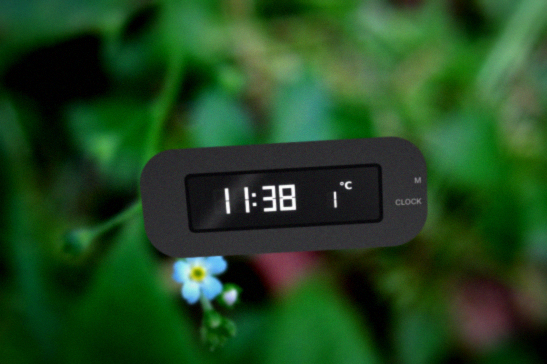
11:38
